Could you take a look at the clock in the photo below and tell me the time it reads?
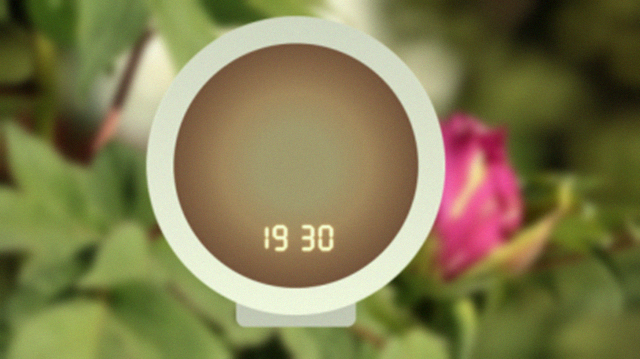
19:30
